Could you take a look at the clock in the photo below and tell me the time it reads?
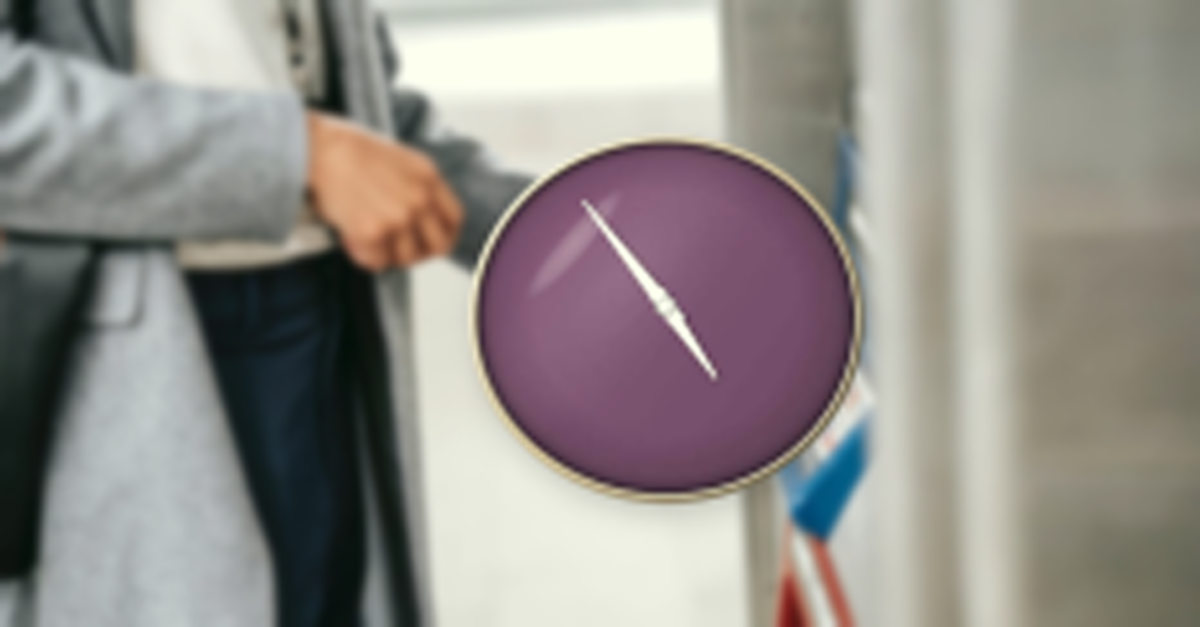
4:54
